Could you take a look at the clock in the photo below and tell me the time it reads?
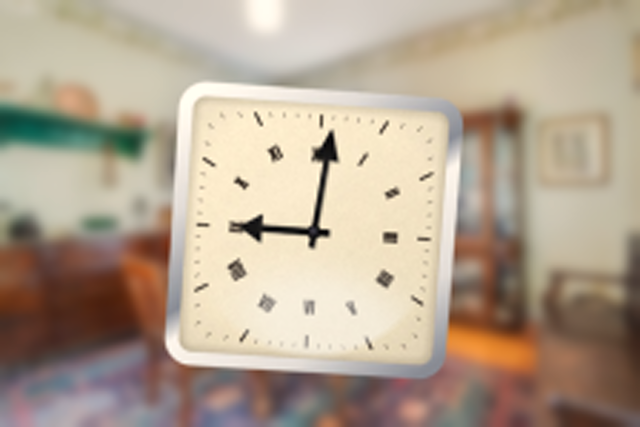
9:01
